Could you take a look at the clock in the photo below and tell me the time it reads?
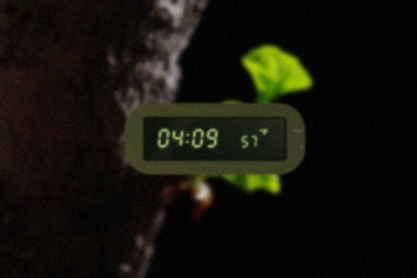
4:09
